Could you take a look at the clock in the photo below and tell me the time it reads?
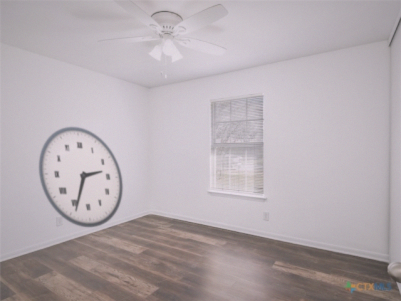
2:34
